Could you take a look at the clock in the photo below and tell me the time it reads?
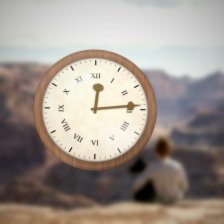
12:14
